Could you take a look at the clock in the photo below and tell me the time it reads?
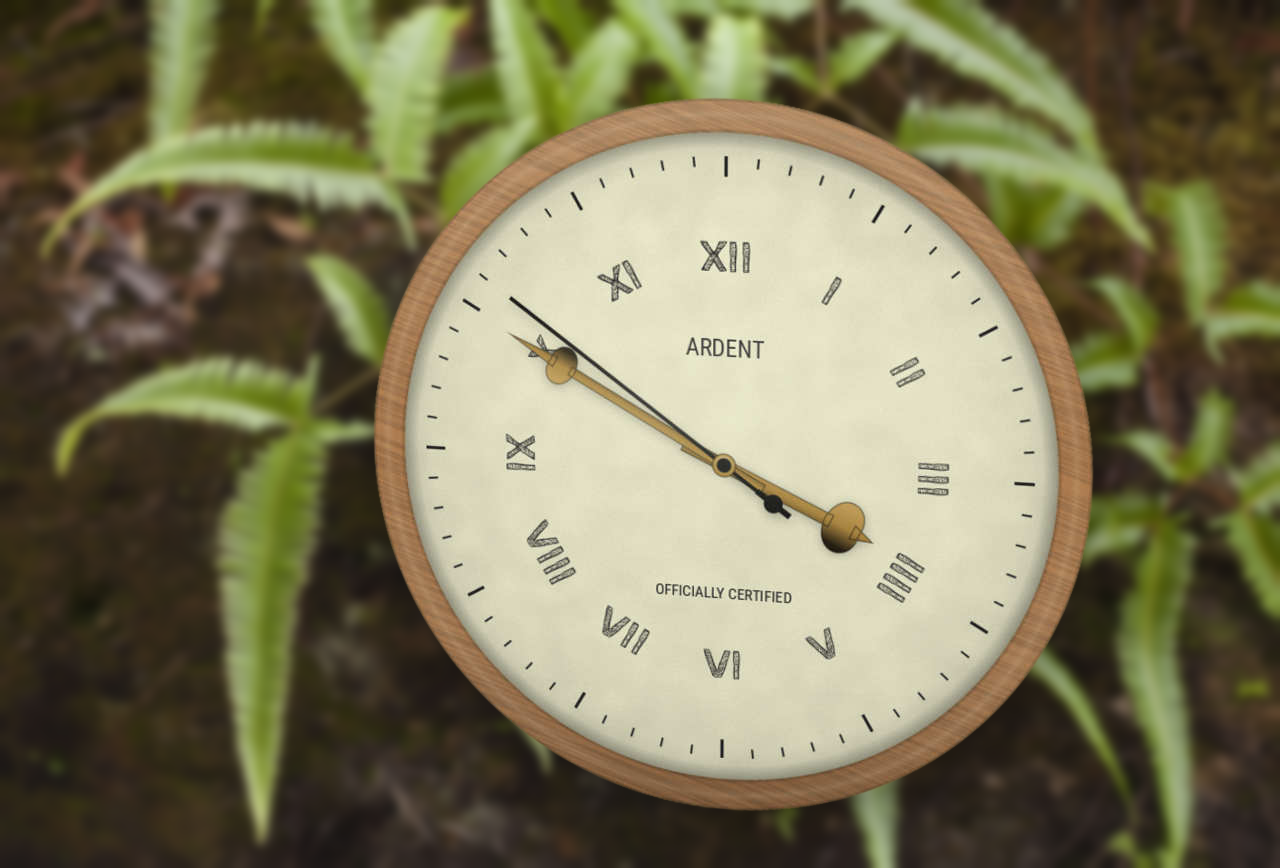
3:49:51
